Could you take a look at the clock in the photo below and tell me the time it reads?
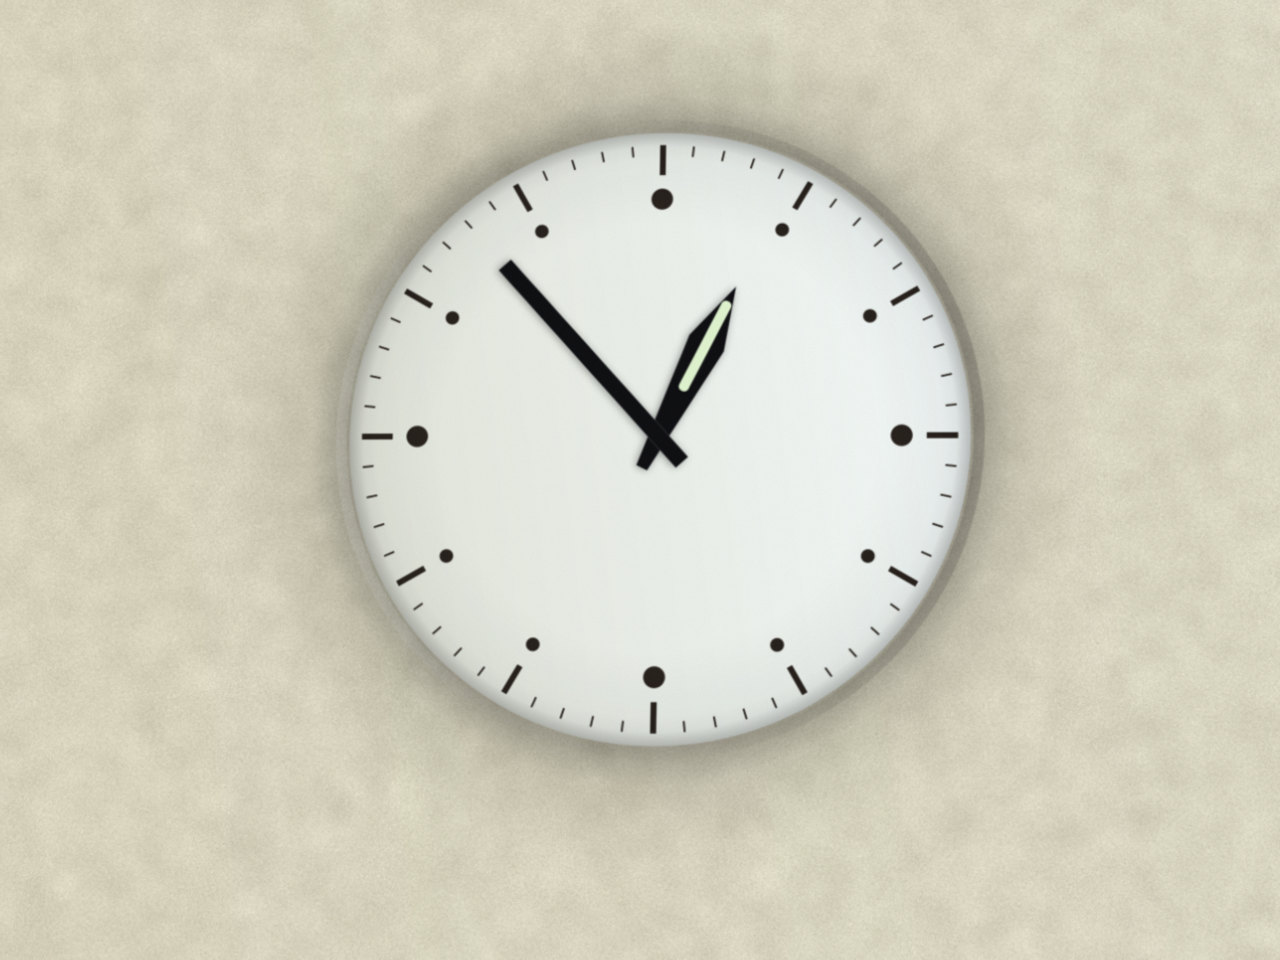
12:53
